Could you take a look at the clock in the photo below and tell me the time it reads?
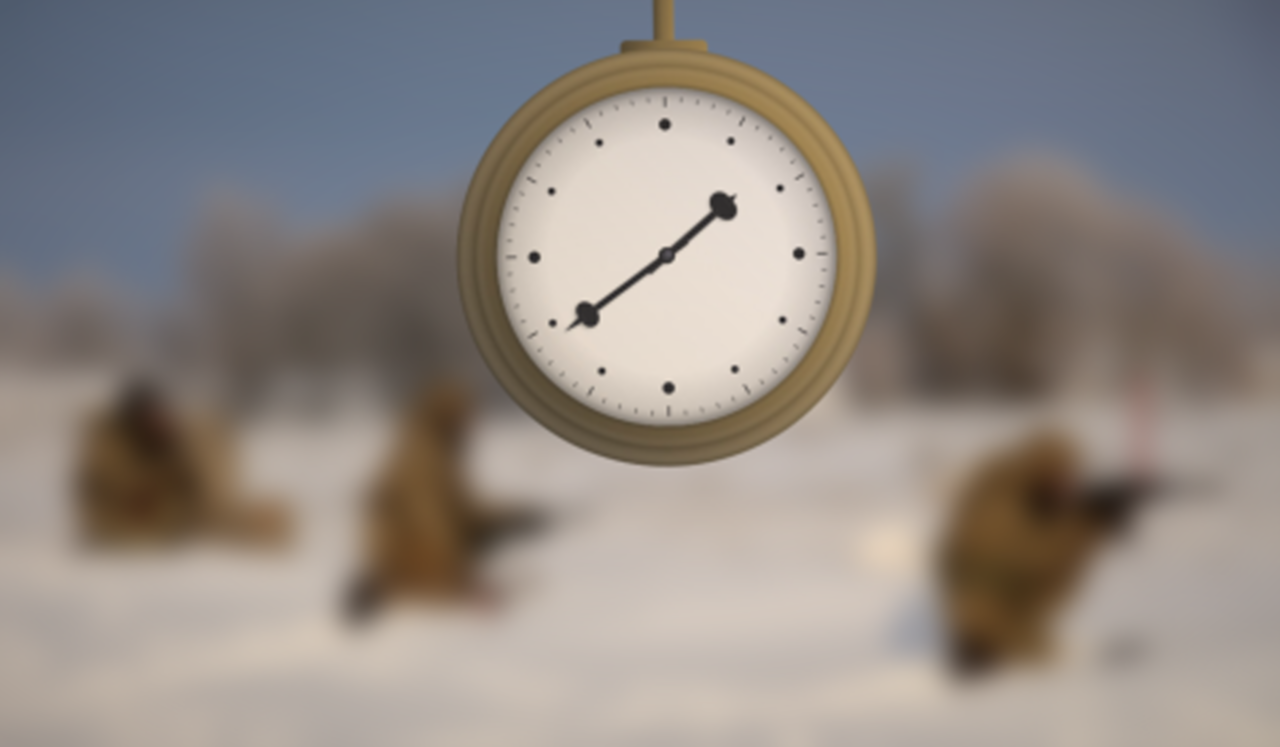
1:39
